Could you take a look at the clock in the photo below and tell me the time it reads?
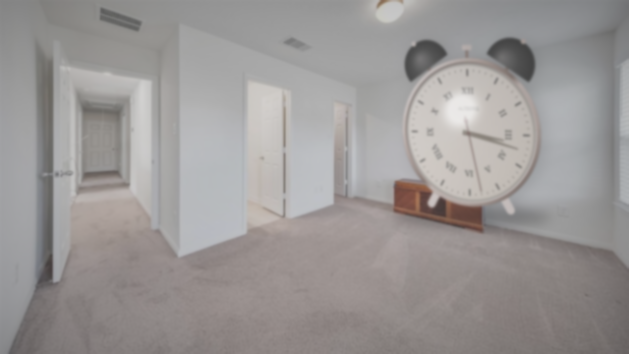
3:17:28
